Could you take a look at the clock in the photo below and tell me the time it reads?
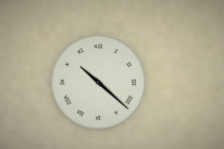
10:22
